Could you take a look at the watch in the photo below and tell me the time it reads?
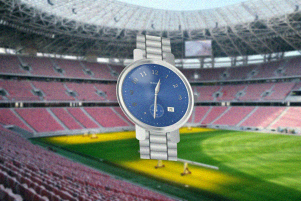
12:31
